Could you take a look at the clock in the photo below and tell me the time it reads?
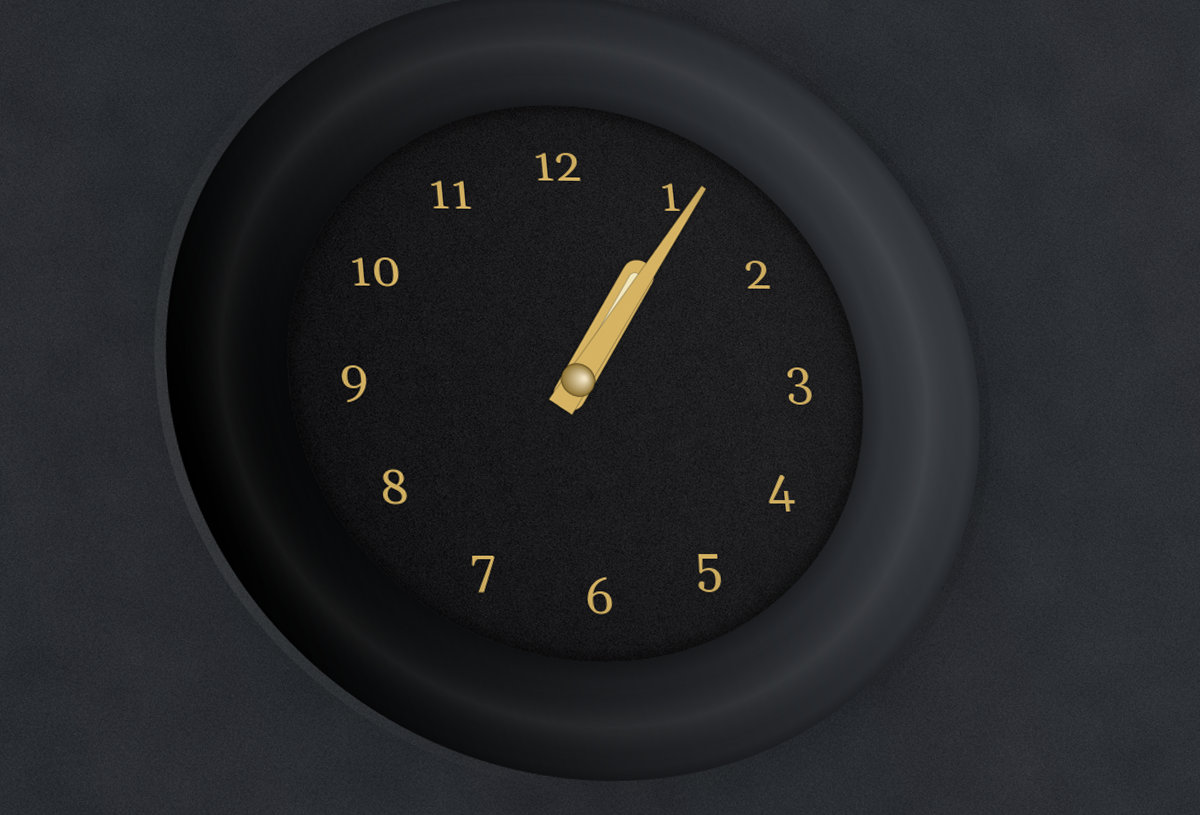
1:06
